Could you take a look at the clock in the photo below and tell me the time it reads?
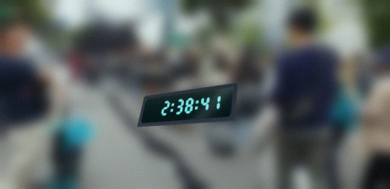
2:38:41
